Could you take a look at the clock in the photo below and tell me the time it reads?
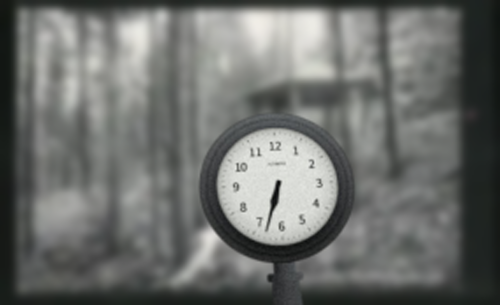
6:33
